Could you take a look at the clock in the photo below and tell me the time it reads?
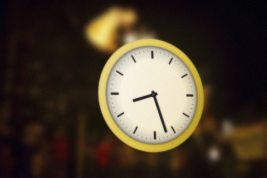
8:27
